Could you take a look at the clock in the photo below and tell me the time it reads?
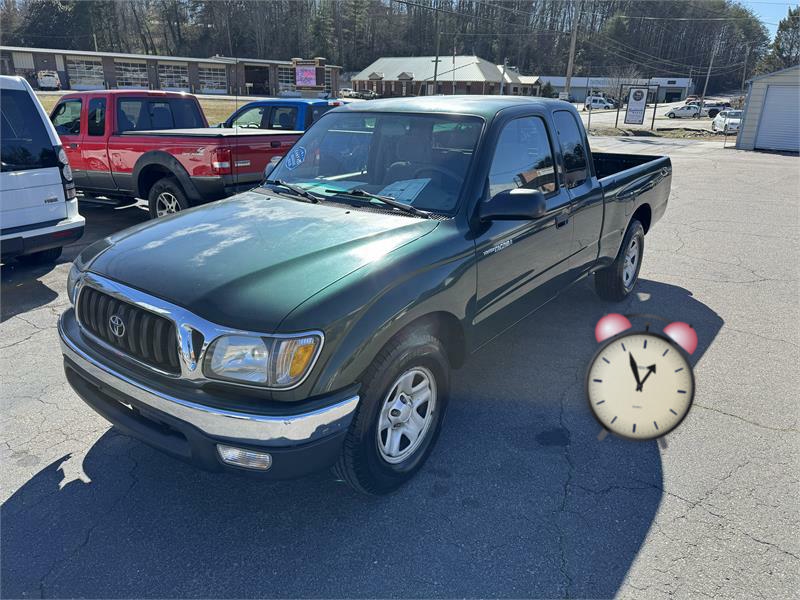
12:56
